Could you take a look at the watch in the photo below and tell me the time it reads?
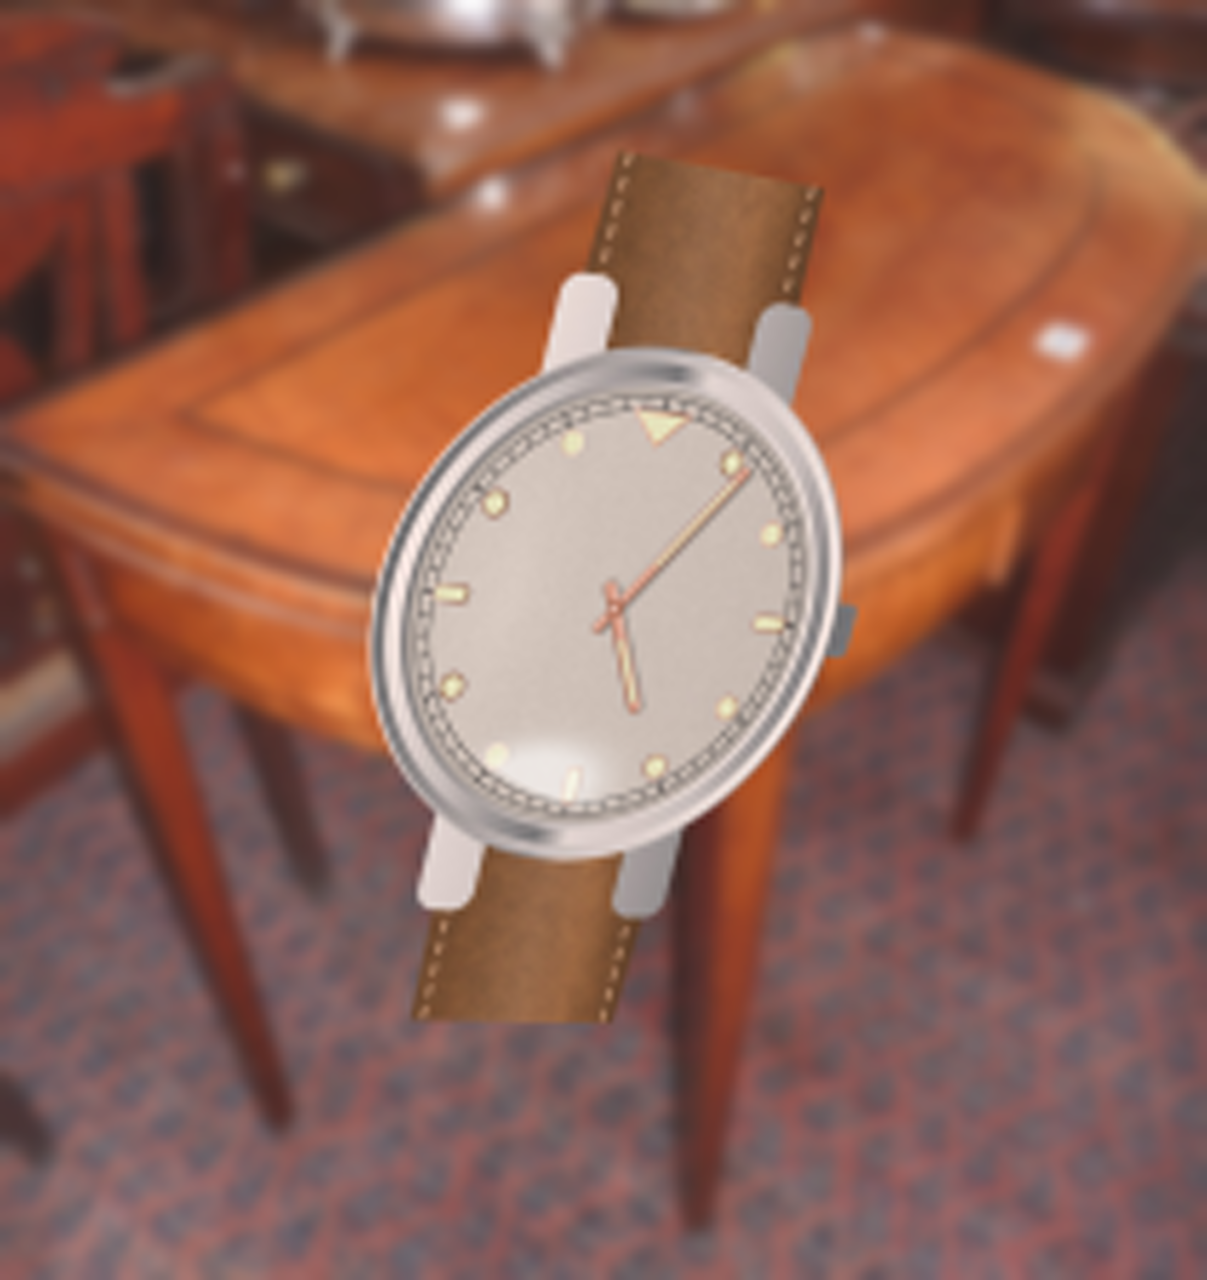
5:06
